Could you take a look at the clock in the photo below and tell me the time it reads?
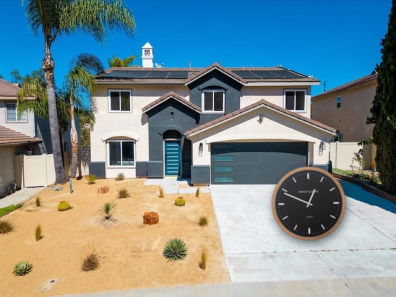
12:49
